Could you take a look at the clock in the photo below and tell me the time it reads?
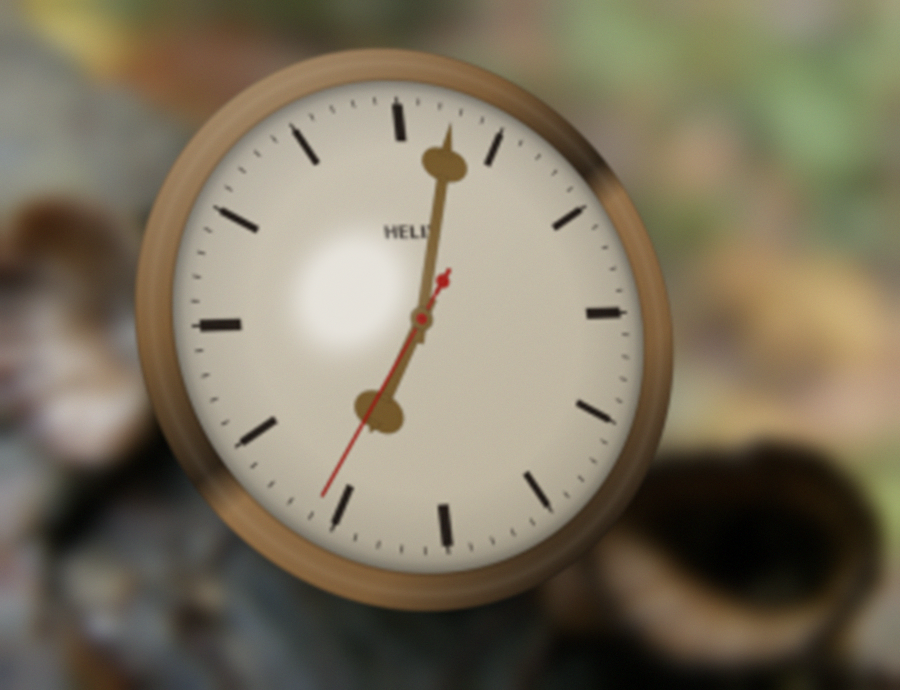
7:02:36
